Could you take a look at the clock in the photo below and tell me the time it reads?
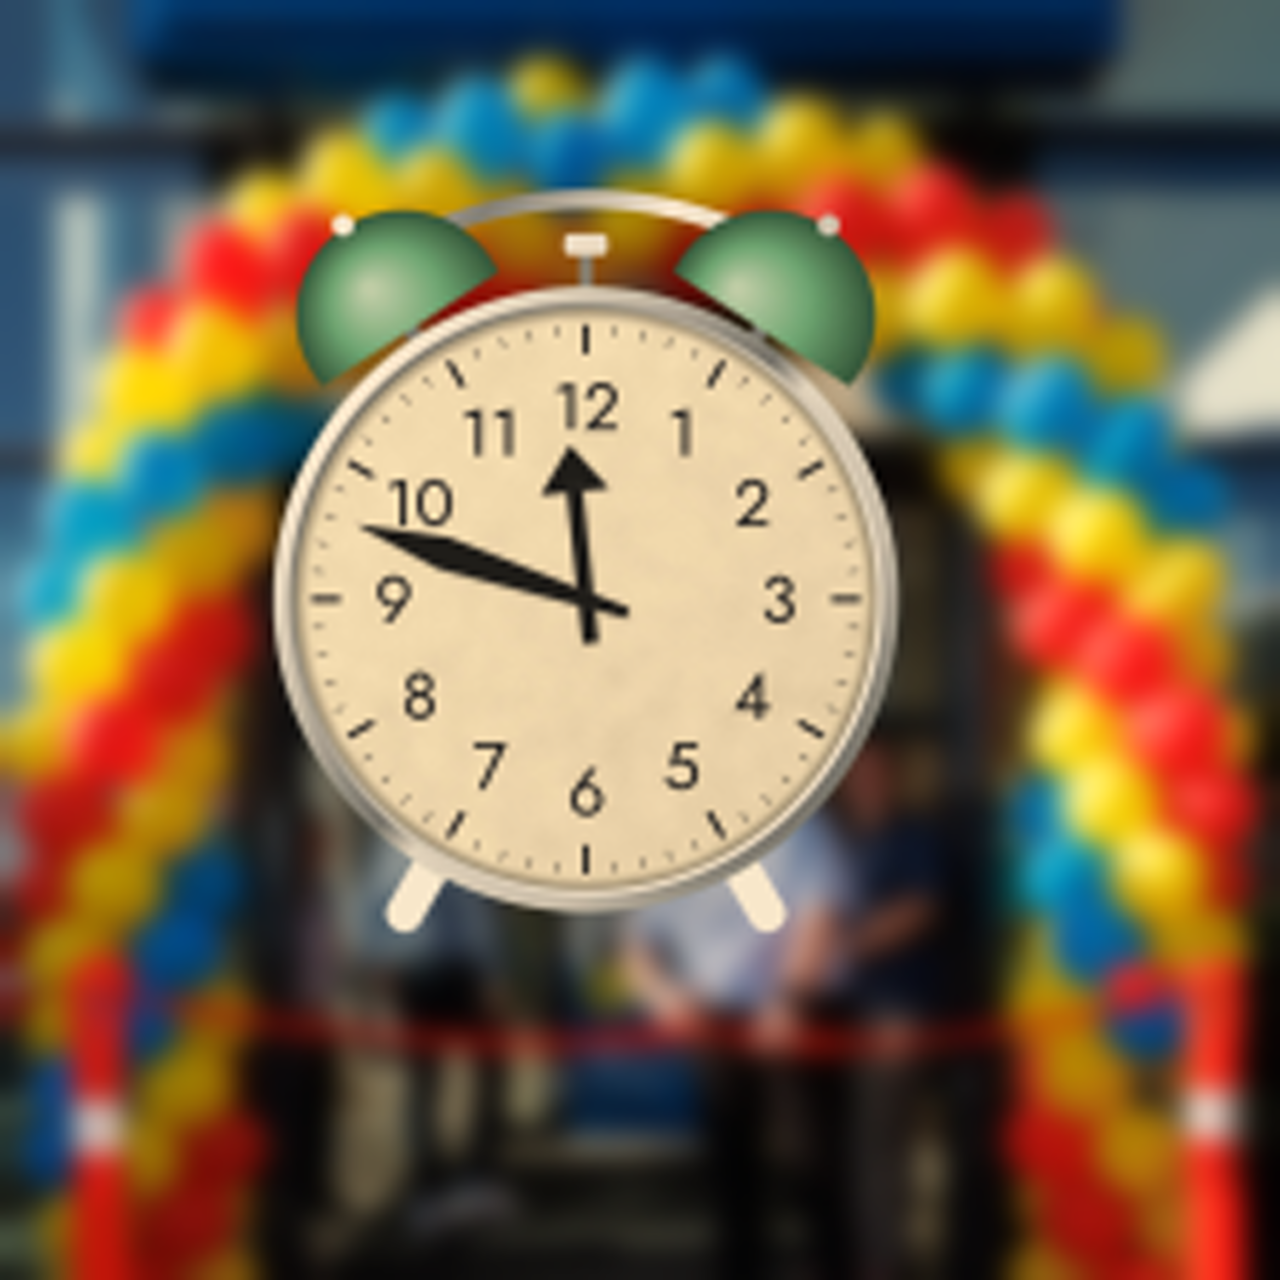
11:48
